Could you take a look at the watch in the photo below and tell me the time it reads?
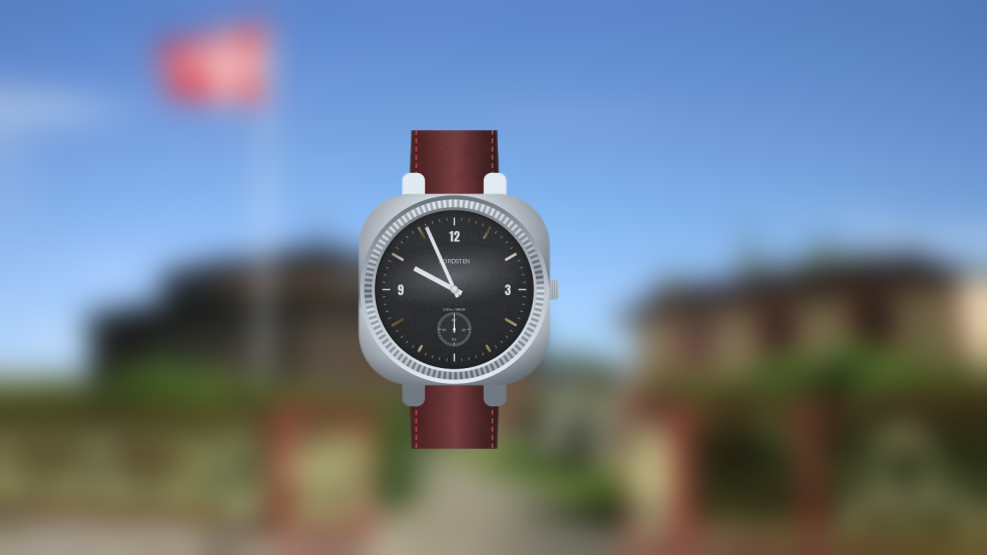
9:56
